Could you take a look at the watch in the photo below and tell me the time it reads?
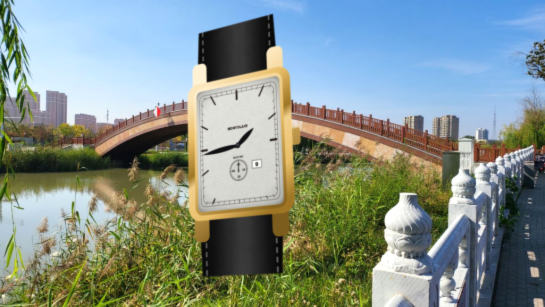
1:44
